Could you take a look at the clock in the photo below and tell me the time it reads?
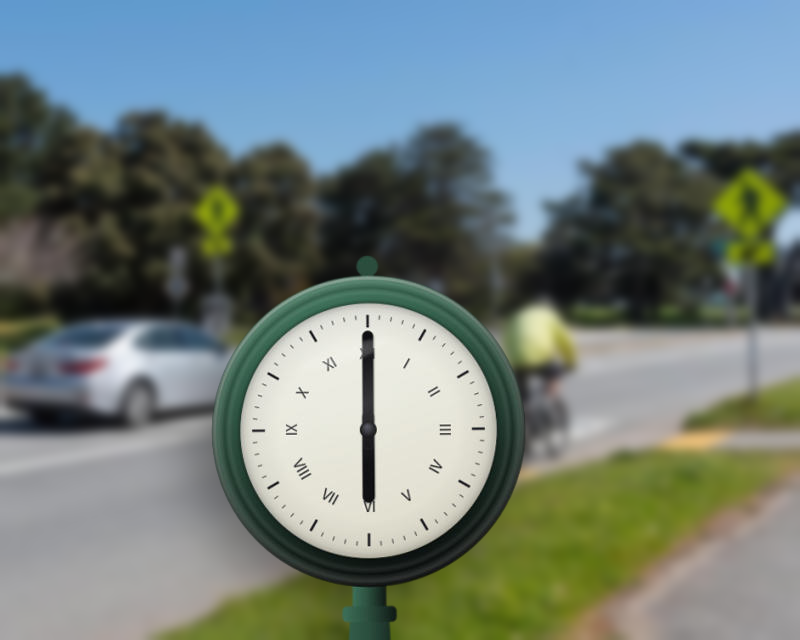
6:00
